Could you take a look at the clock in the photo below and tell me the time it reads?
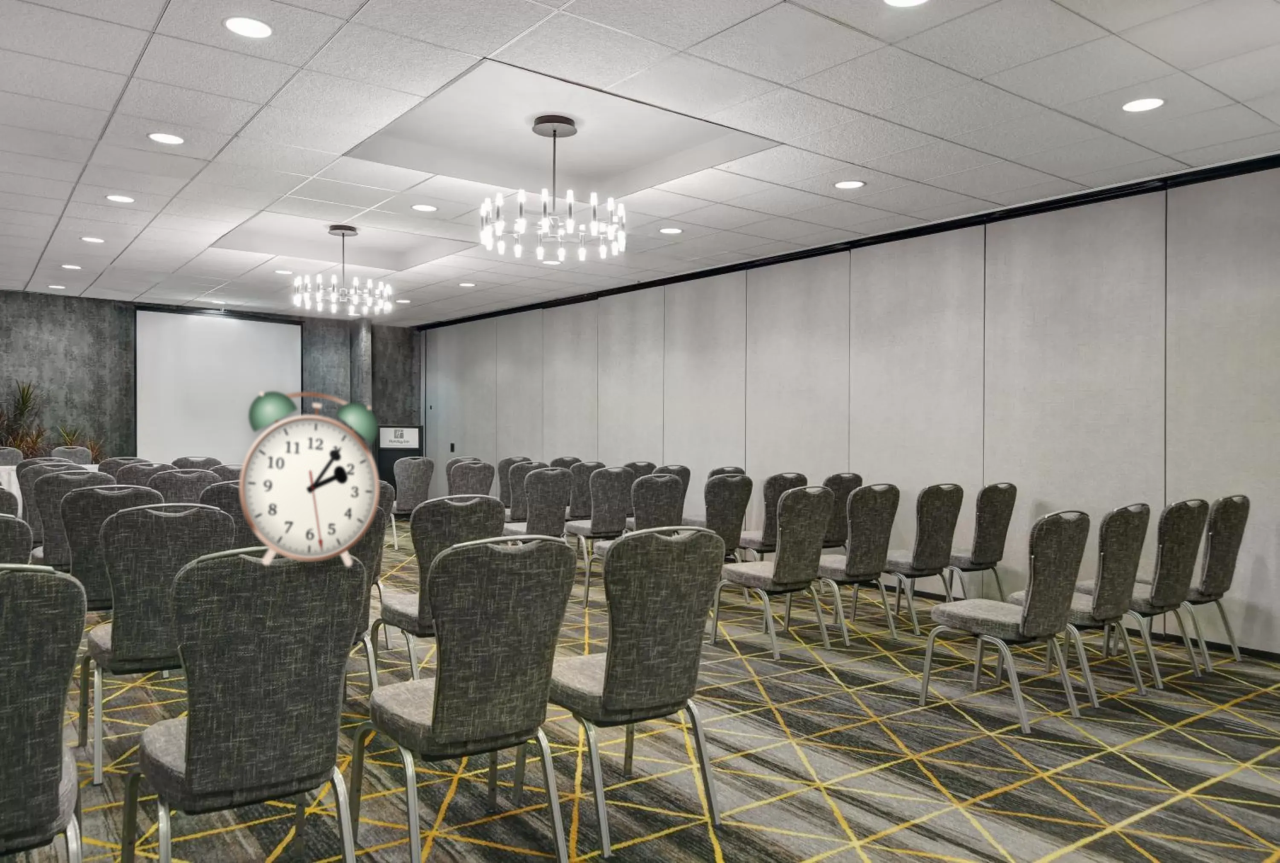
2:05:28
